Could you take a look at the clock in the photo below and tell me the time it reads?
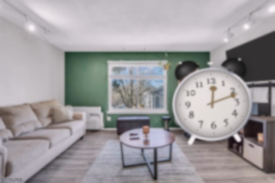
12:12
